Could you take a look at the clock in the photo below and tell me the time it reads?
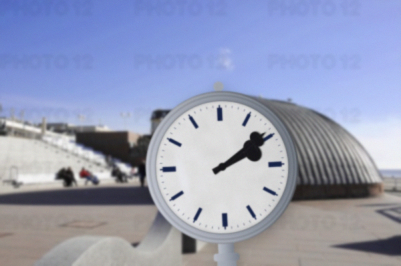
2:09
